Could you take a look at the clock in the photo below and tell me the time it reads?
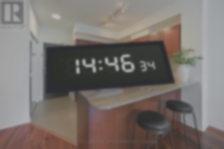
14:46
